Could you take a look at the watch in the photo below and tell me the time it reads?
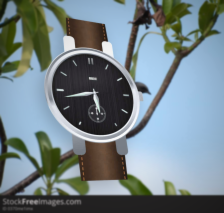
5:43
